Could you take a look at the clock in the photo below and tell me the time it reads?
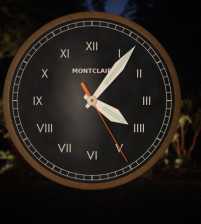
4:06:25
